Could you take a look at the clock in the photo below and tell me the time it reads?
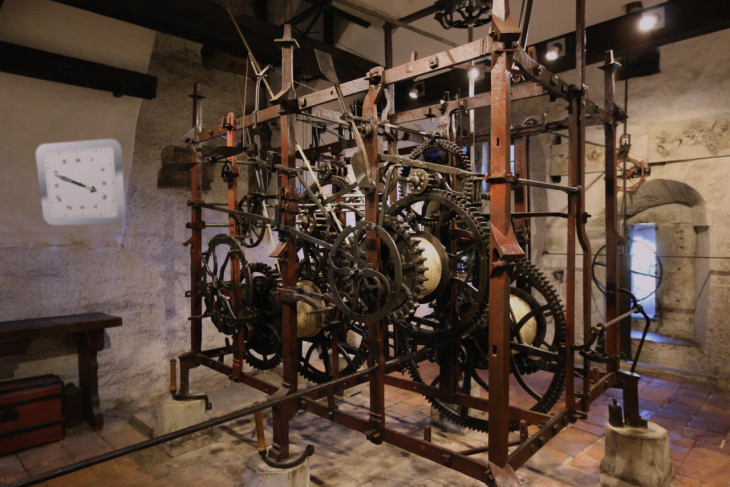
3:49
